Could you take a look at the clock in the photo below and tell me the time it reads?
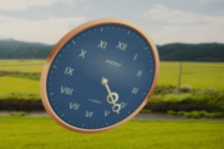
4:22
